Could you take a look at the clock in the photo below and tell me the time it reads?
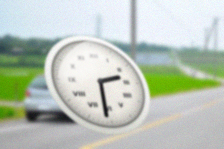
2:31
